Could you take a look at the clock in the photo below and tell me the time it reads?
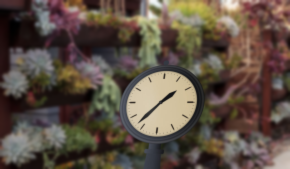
1:37
